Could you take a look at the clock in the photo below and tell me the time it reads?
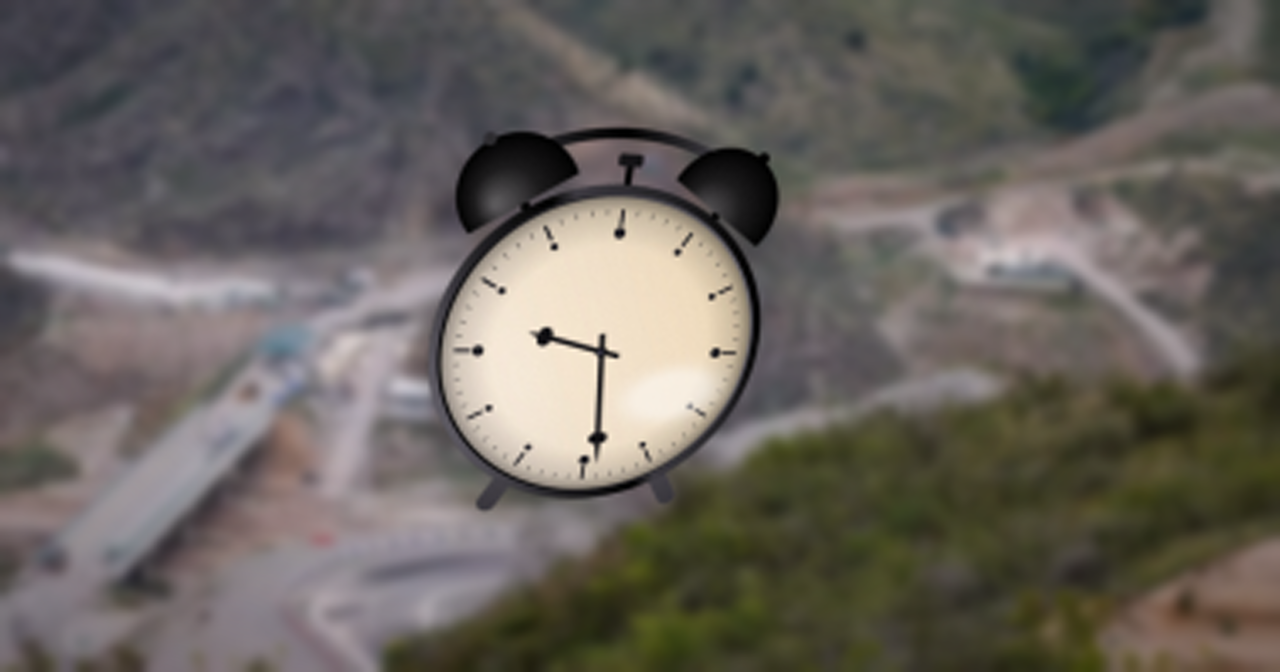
9:29
